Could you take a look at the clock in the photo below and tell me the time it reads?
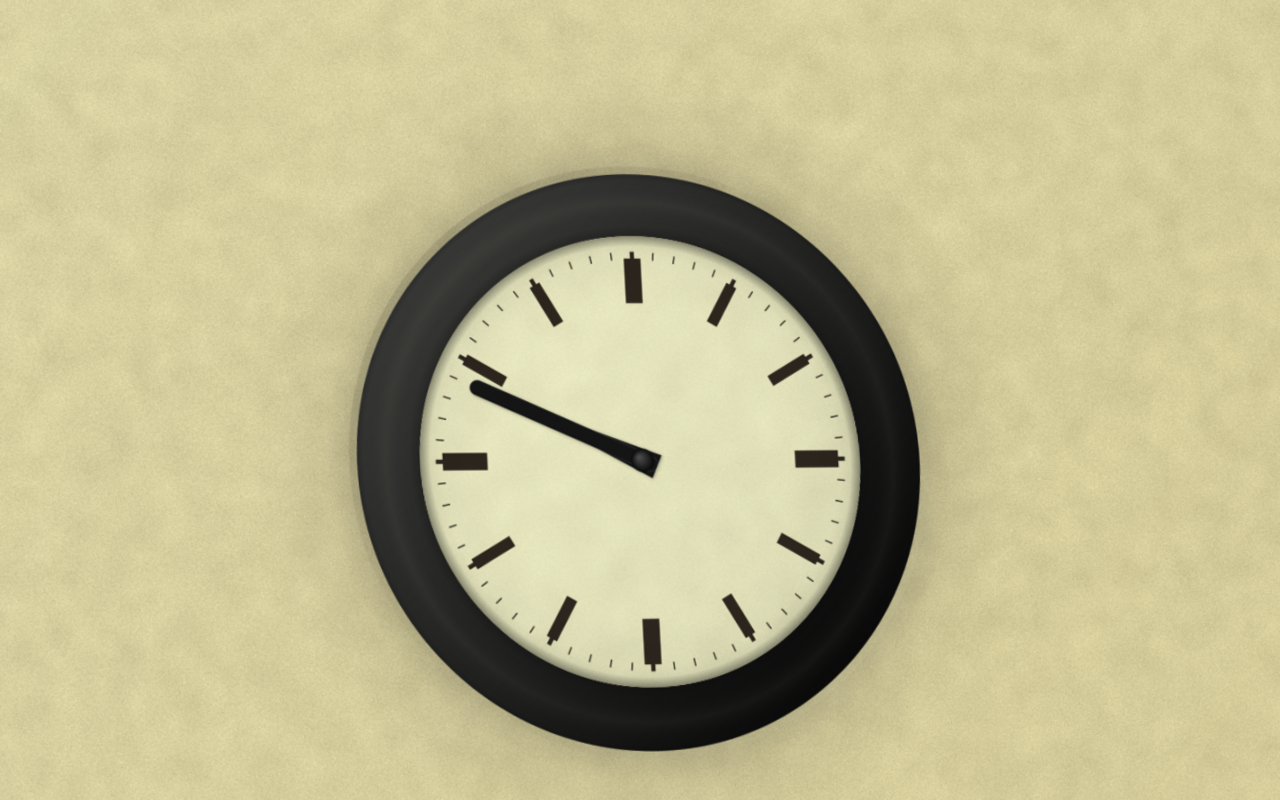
9:49
